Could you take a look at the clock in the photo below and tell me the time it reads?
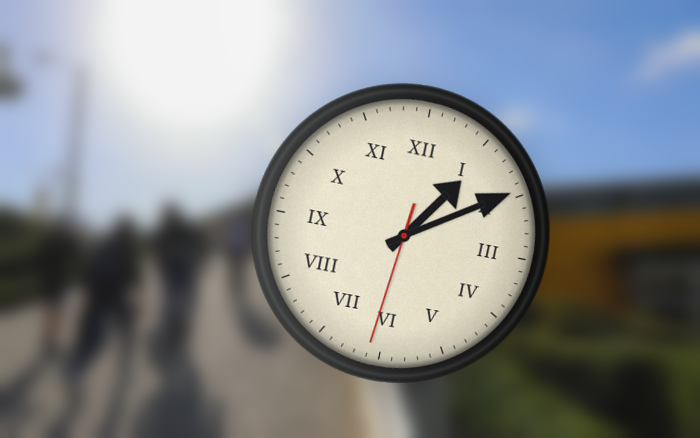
1:09:31
